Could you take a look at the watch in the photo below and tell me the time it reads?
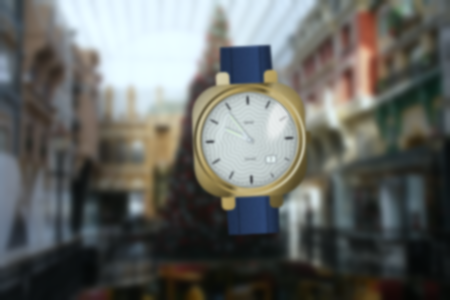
9:54
